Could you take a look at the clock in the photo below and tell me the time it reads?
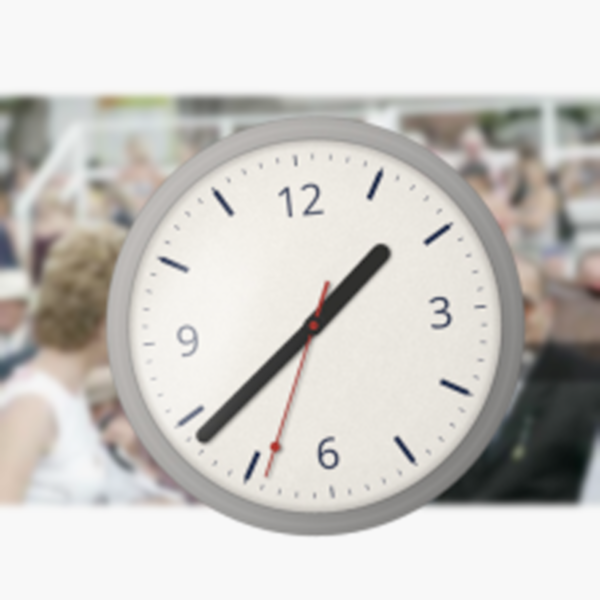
1:38:34
